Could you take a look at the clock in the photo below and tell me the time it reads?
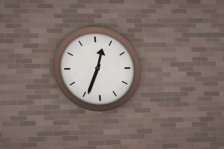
12:34
